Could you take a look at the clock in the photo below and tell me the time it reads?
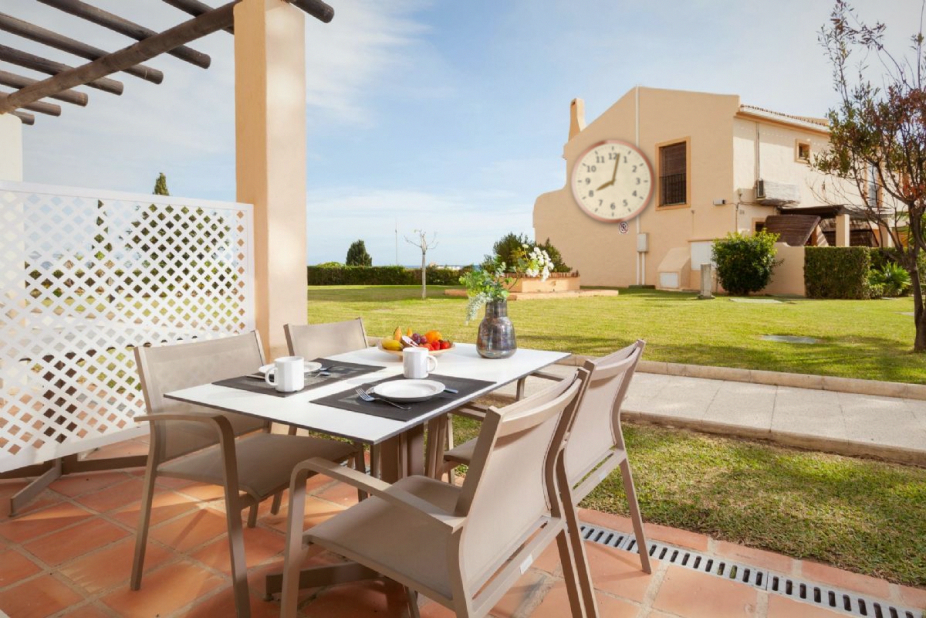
8:02
